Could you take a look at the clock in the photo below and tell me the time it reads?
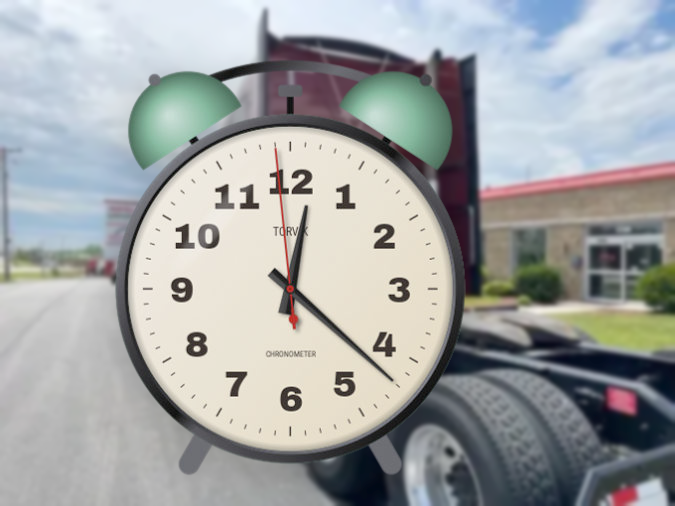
12:21:59
